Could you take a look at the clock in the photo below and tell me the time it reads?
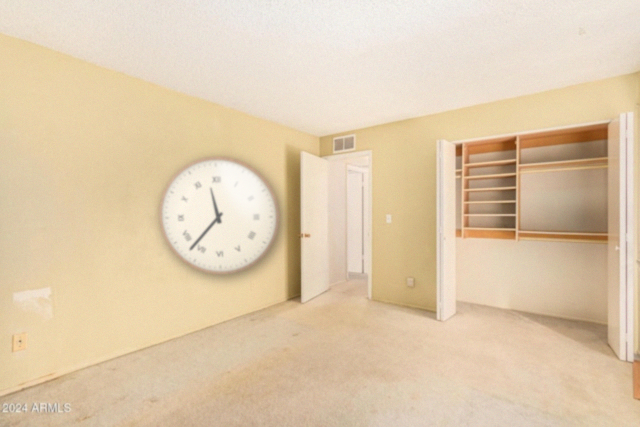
11:37
